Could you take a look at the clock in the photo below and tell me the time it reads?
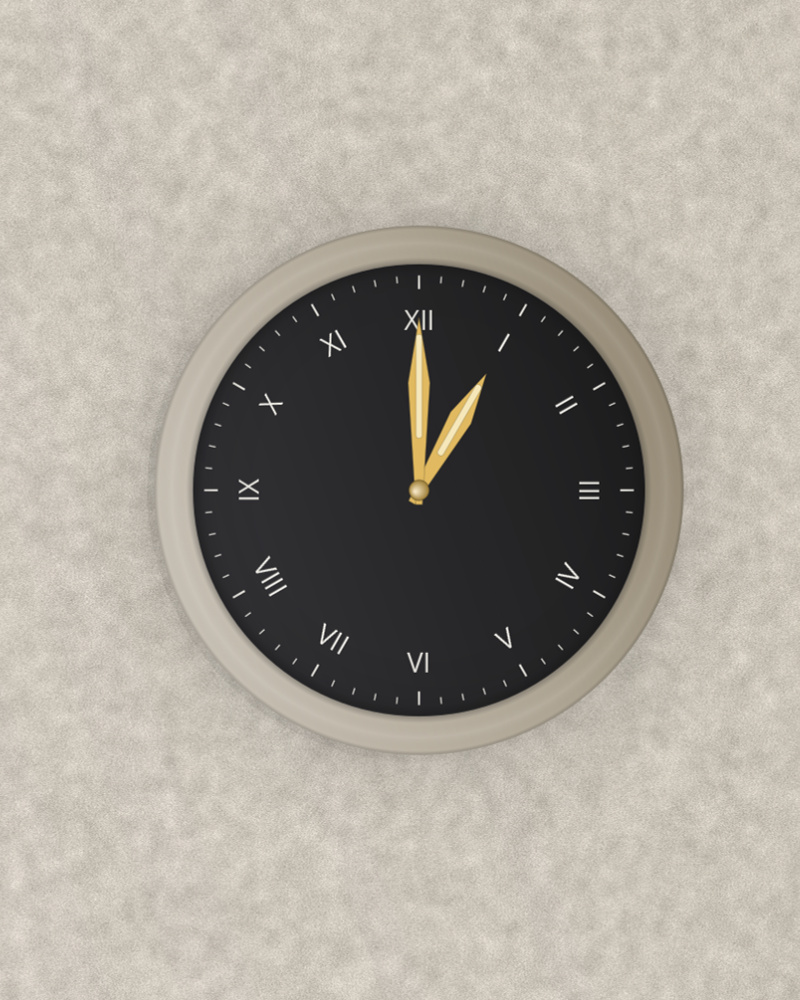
1:00
